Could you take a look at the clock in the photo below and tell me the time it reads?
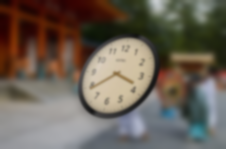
3:39
